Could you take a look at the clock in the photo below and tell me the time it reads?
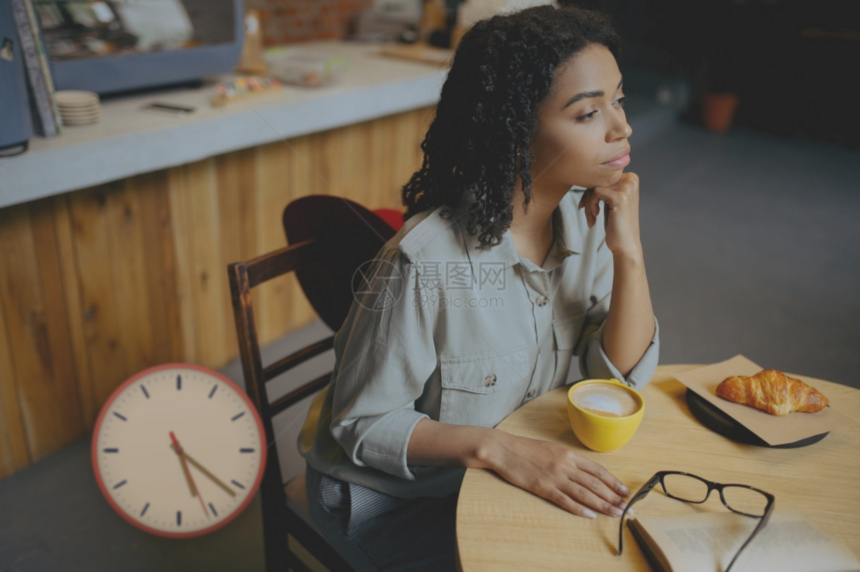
5:21:26
